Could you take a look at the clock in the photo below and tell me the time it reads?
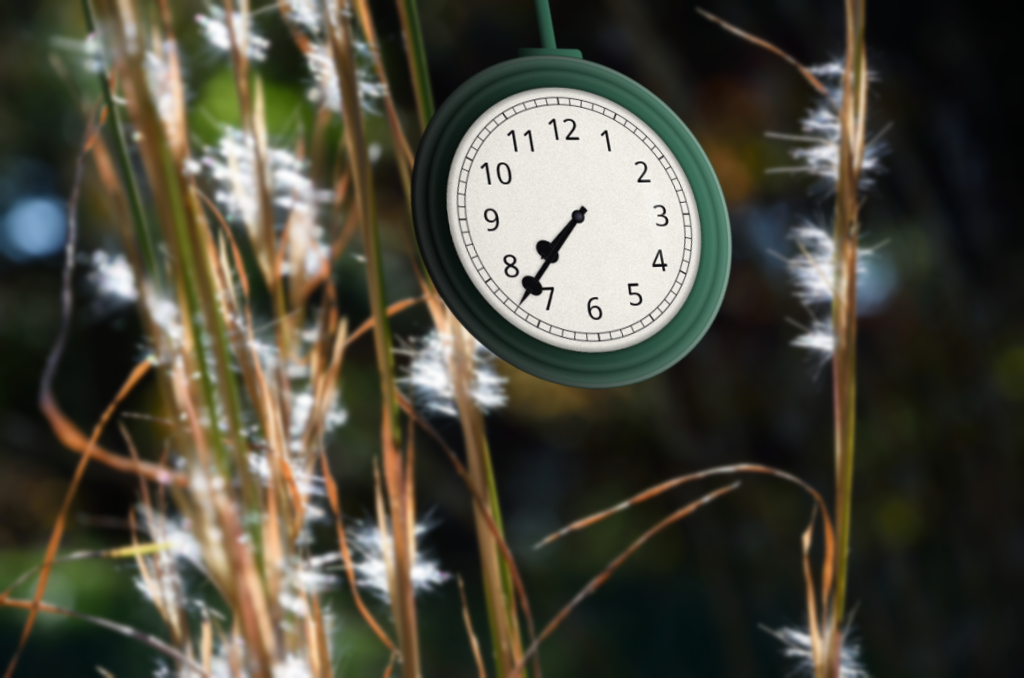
7:37
